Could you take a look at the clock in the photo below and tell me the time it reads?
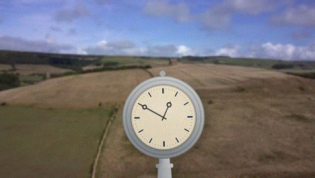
12:50
